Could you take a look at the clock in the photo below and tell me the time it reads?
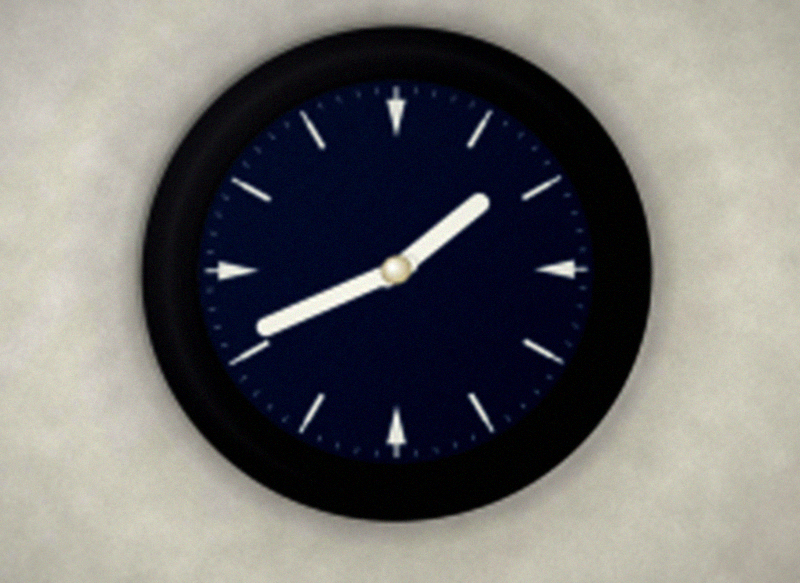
1:41
